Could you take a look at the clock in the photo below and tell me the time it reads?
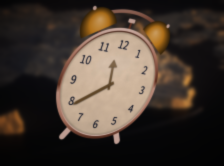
11:39
